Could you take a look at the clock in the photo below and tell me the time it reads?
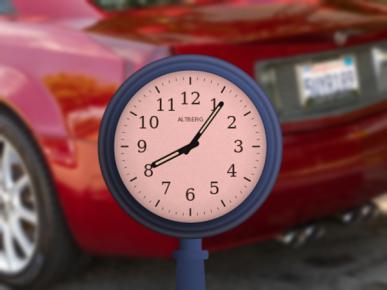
8:06
